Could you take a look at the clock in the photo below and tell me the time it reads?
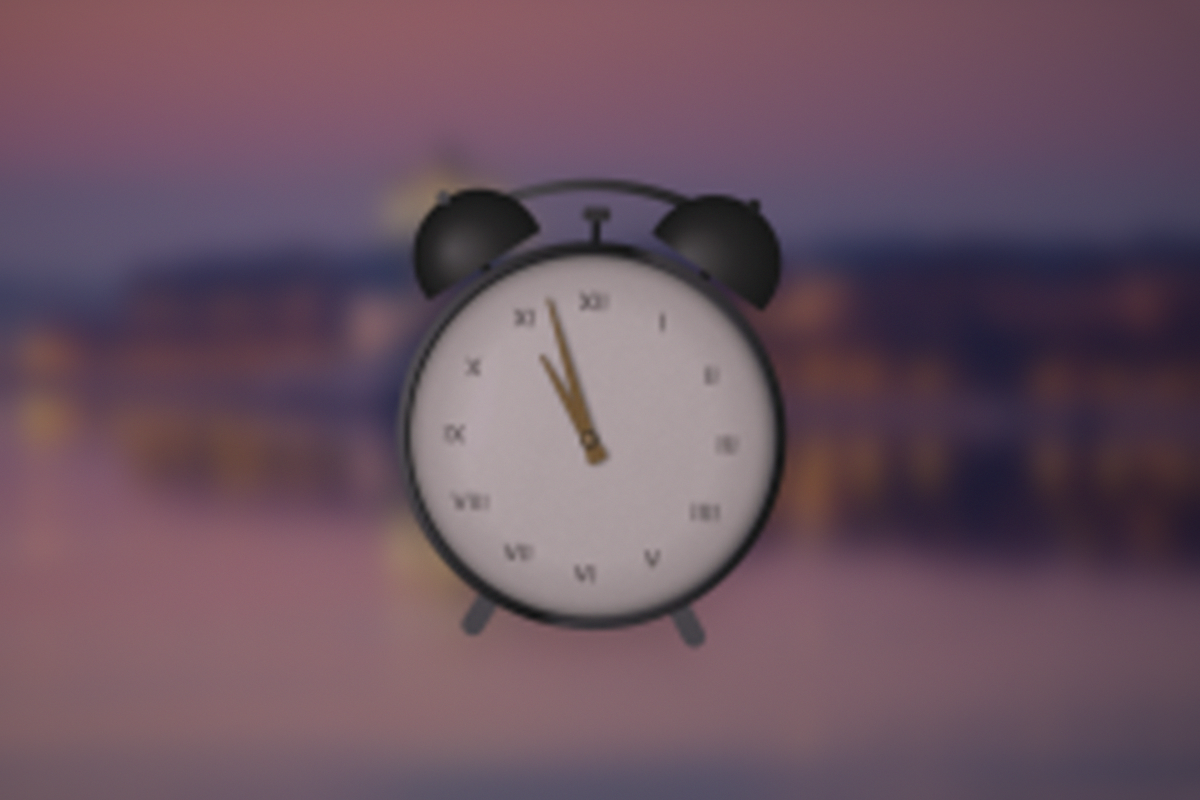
10:57
